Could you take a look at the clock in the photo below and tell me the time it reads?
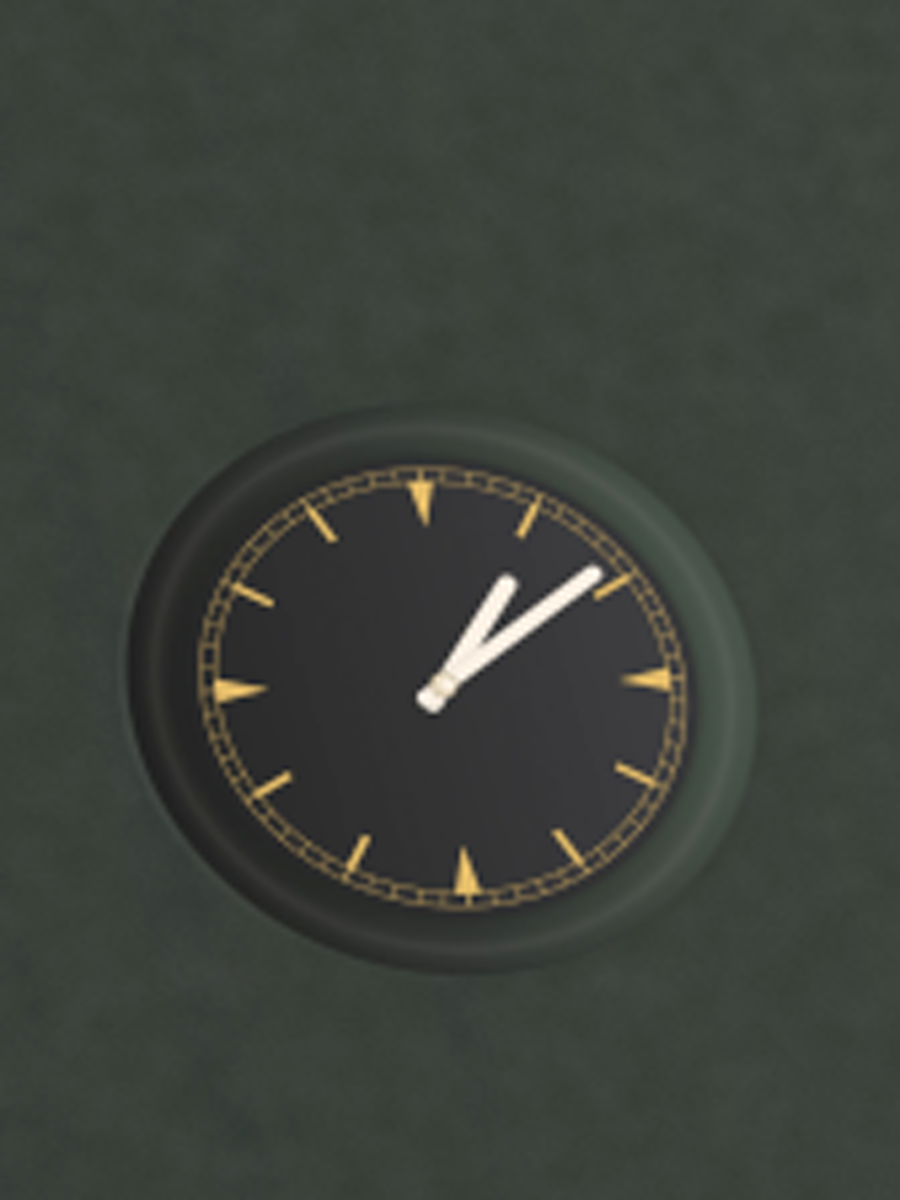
1:09
